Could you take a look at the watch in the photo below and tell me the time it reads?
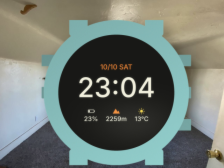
23:04
